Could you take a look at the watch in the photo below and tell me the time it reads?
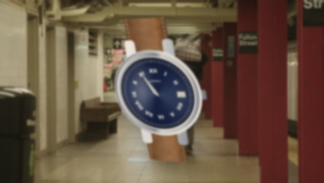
10:55
